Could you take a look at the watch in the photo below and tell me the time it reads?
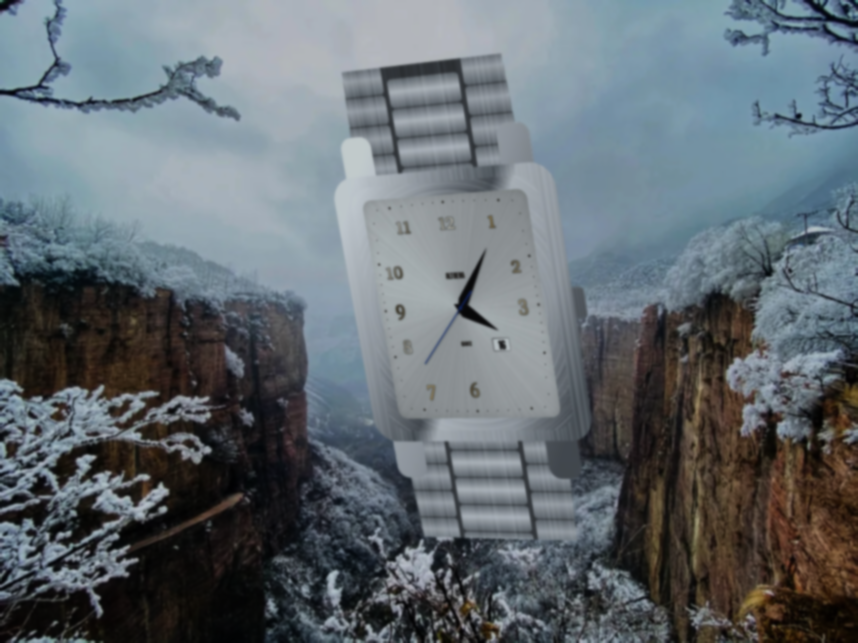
4:05:37
